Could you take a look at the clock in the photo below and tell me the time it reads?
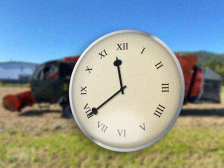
11:39
